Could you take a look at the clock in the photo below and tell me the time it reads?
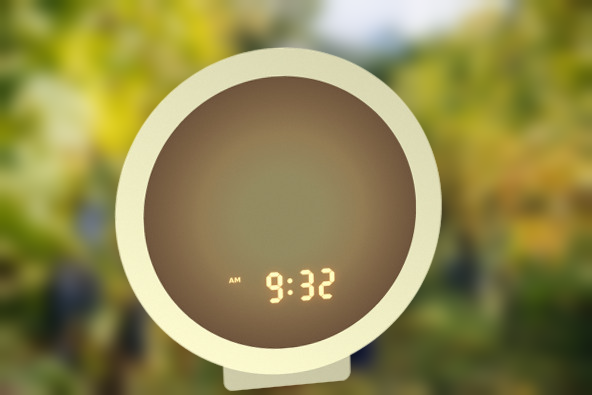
9:32
